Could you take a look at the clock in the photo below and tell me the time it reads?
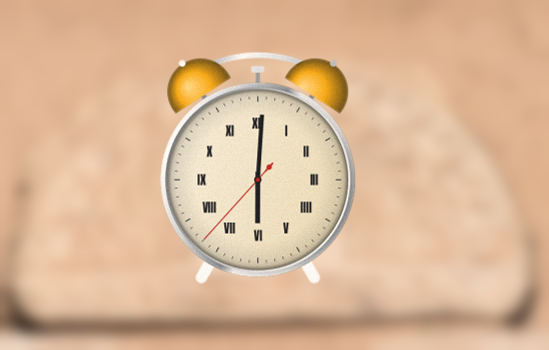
6:00:37
